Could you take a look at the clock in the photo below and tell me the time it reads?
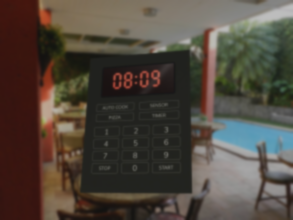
8:09
